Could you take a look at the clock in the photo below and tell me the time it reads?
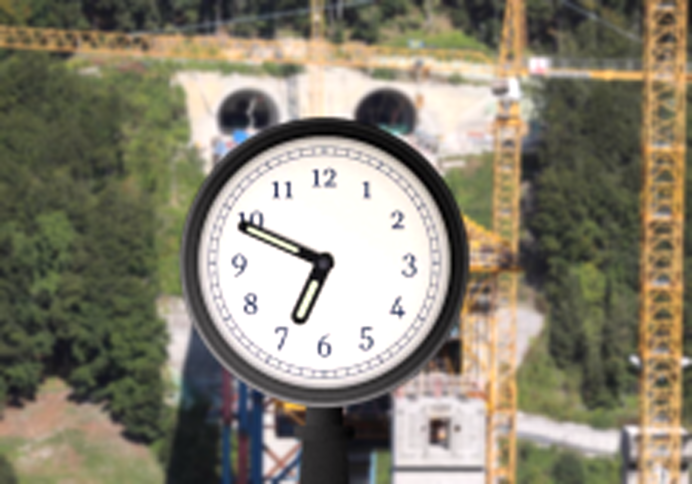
6:49
